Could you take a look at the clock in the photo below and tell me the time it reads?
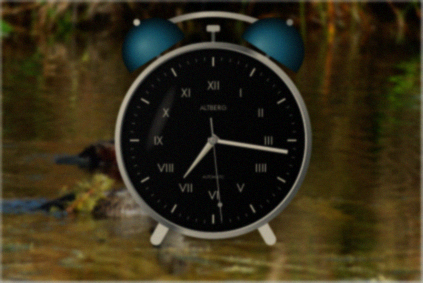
7:16:29
